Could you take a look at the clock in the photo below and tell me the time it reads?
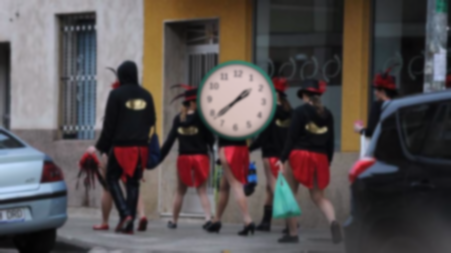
1:38
